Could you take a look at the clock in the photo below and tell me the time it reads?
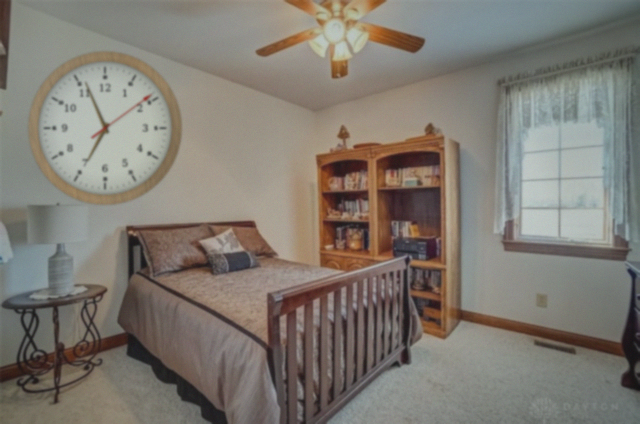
6:56:09
